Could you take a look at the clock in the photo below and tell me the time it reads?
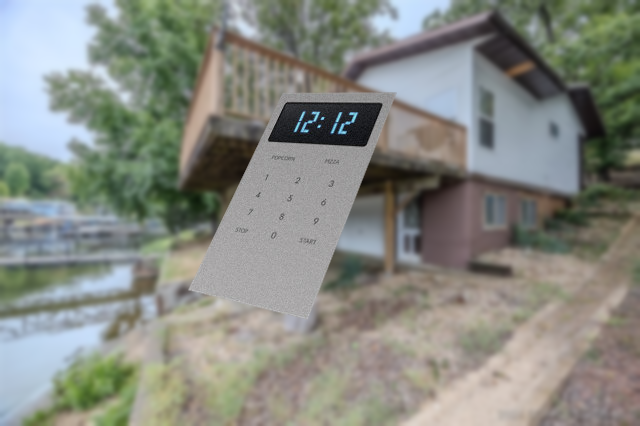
12:12
